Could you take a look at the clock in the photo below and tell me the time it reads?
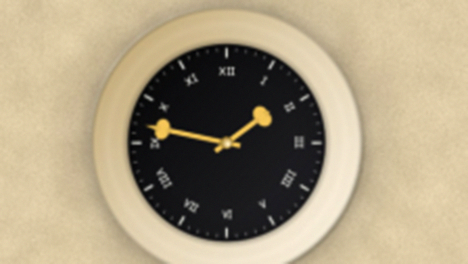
1:47
